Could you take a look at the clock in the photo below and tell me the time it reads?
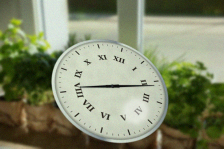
8:11
